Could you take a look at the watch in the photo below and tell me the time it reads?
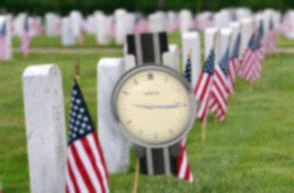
9:15
